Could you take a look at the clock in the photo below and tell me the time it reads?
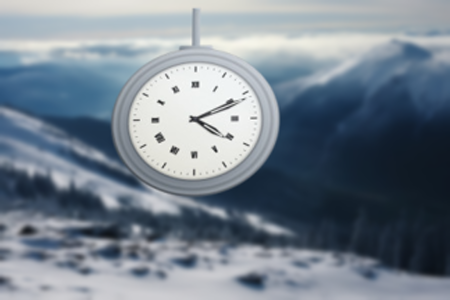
4:11
